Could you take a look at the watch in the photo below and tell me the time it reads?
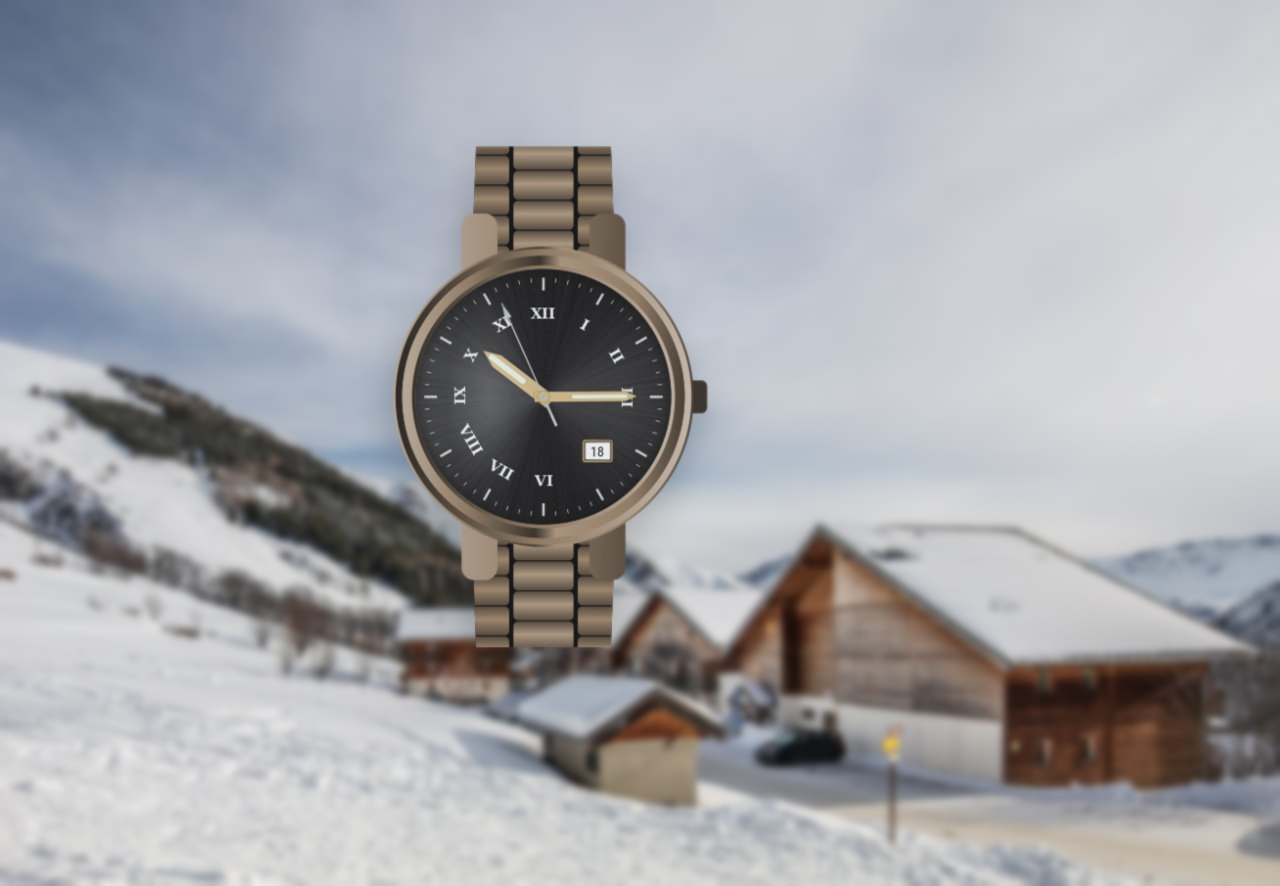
10:14:56
